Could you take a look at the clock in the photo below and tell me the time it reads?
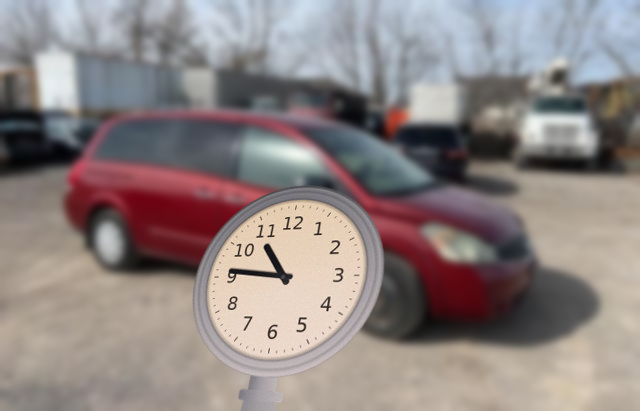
10:46
